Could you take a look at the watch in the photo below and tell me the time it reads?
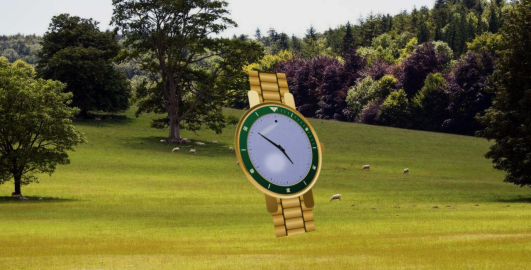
4:51
